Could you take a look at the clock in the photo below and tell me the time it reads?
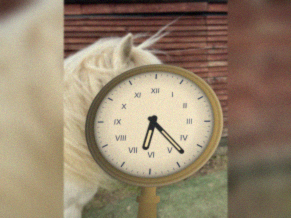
6:23
